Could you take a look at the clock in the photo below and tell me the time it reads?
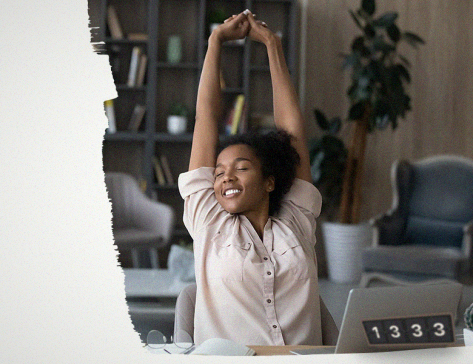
13:33
